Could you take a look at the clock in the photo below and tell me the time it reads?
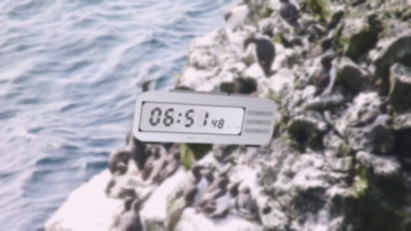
6:51
